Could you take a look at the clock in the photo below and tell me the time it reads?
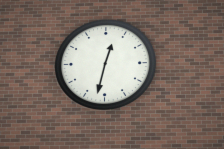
12:32
